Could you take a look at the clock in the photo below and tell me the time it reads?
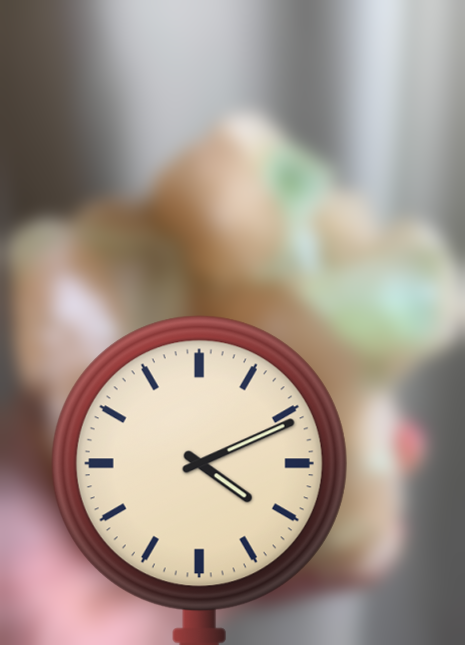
4:11
